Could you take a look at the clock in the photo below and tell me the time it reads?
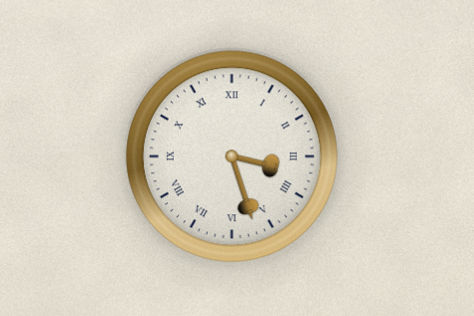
3:27
